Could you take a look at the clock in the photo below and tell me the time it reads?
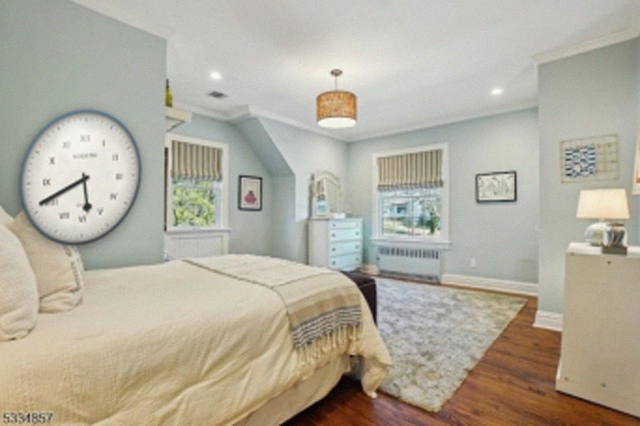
5:41
